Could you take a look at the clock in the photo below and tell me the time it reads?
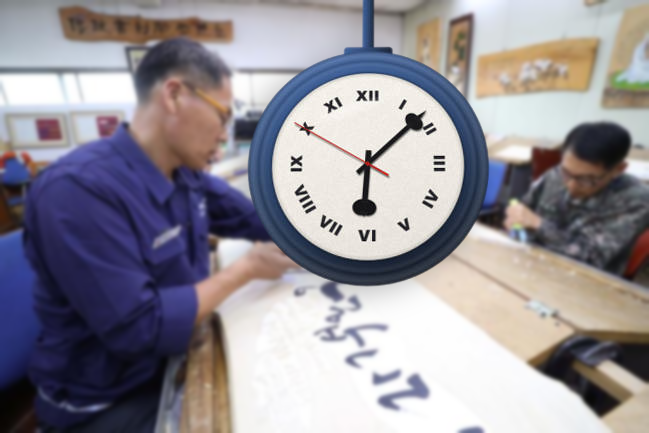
6:07:50
